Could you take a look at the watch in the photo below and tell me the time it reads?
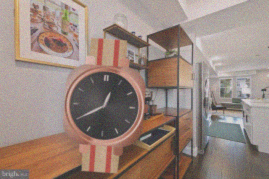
12:40
